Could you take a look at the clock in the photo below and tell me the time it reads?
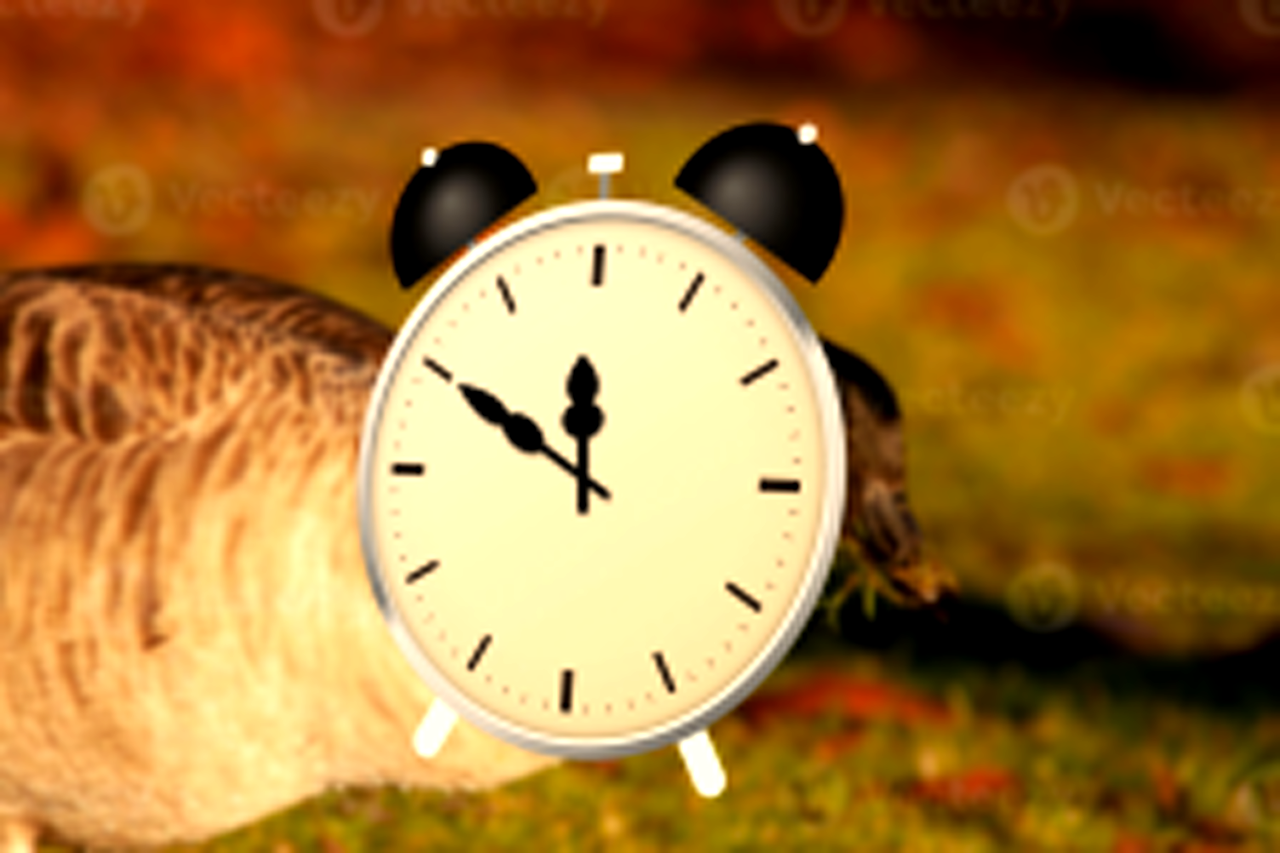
11:50
